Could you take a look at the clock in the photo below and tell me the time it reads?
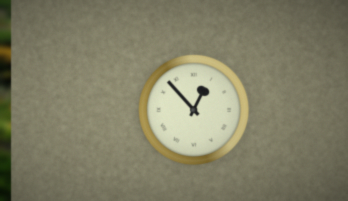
12:53
